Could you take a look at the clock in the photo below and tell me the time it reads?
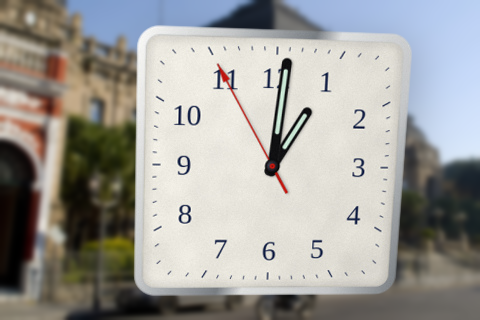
1:00:55
